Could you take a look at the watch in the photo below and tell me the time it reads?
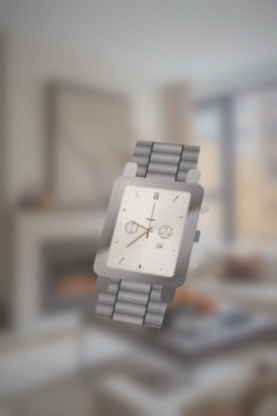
9:37
